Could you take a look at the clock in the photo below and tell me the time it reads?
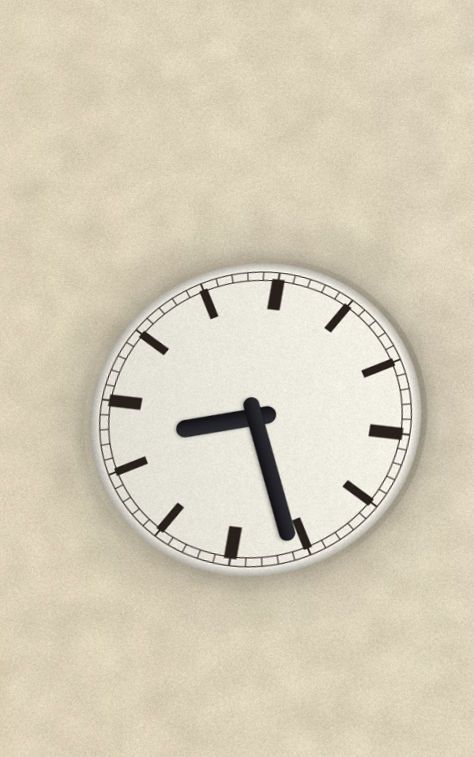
8:26
